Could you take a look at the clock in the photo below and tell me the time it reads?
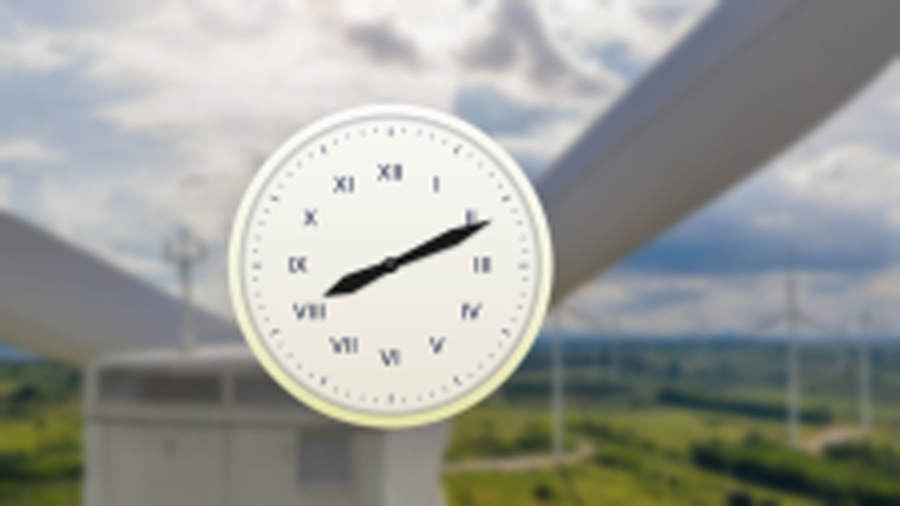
8:11
